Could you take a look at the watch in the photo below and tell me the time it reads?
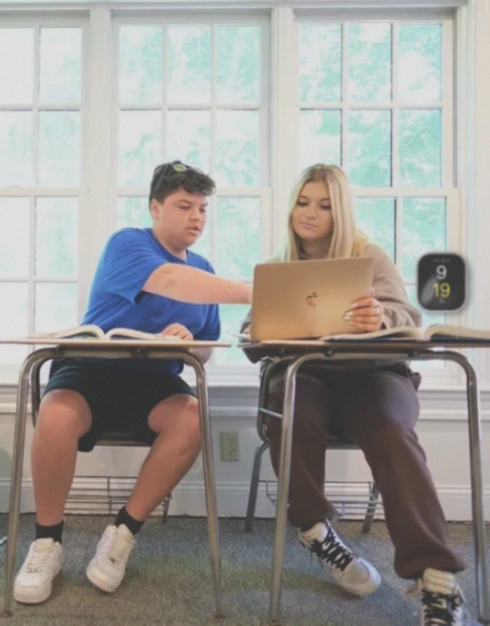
9:19
